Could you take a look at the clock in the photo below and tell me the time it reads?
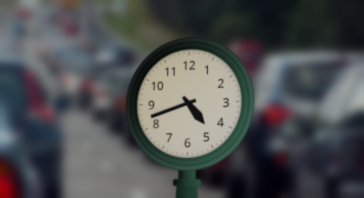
4:42
